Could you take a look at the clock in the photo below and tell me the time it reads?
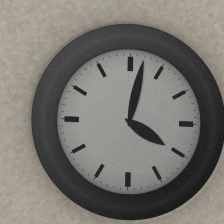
4:02
